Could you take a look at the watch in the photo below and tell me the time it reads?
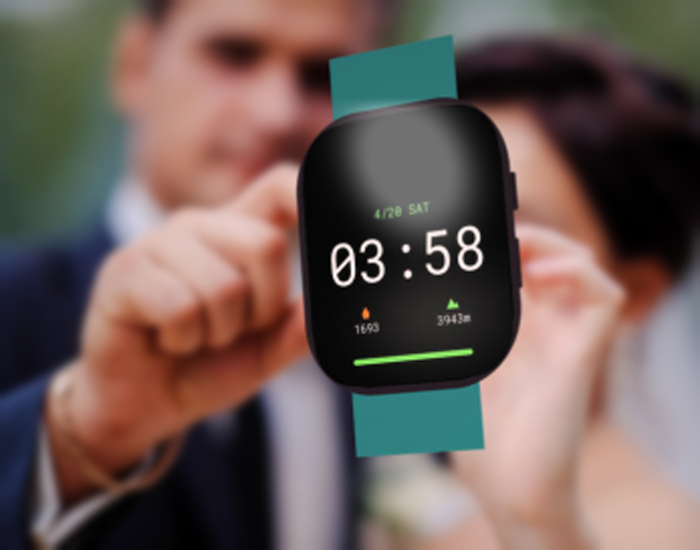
3:58
